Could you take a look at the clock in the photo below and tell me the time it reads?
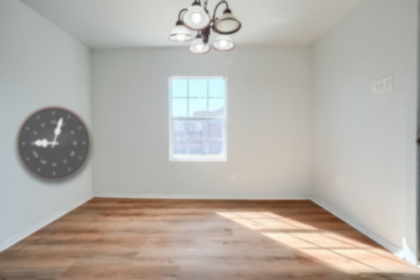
9:03
